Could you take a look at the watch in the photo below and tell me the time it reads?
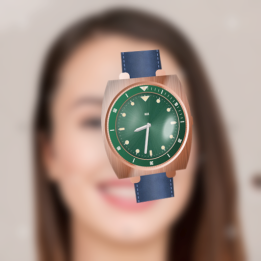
8:32
